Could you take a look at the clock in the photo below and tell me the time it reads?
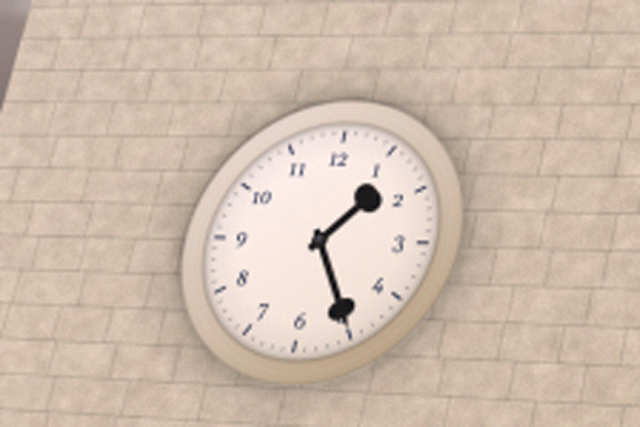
1:25
